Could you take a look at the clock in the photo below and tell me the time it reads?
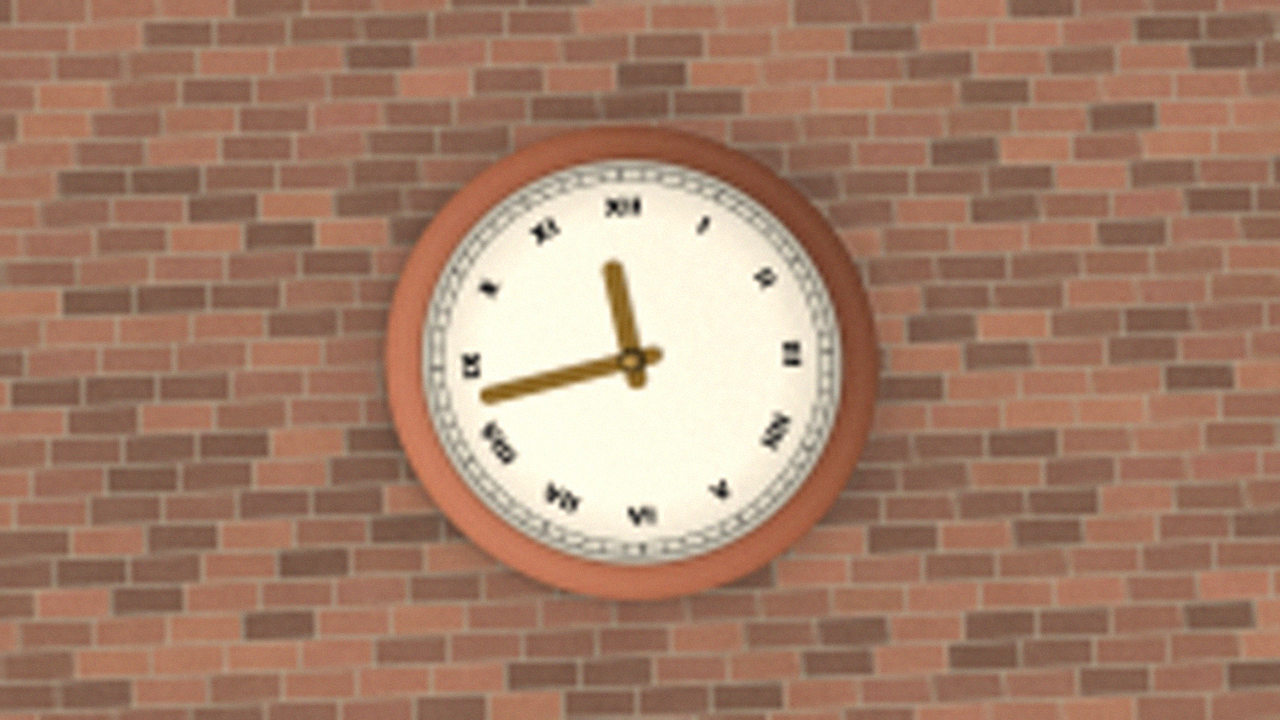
11:43
